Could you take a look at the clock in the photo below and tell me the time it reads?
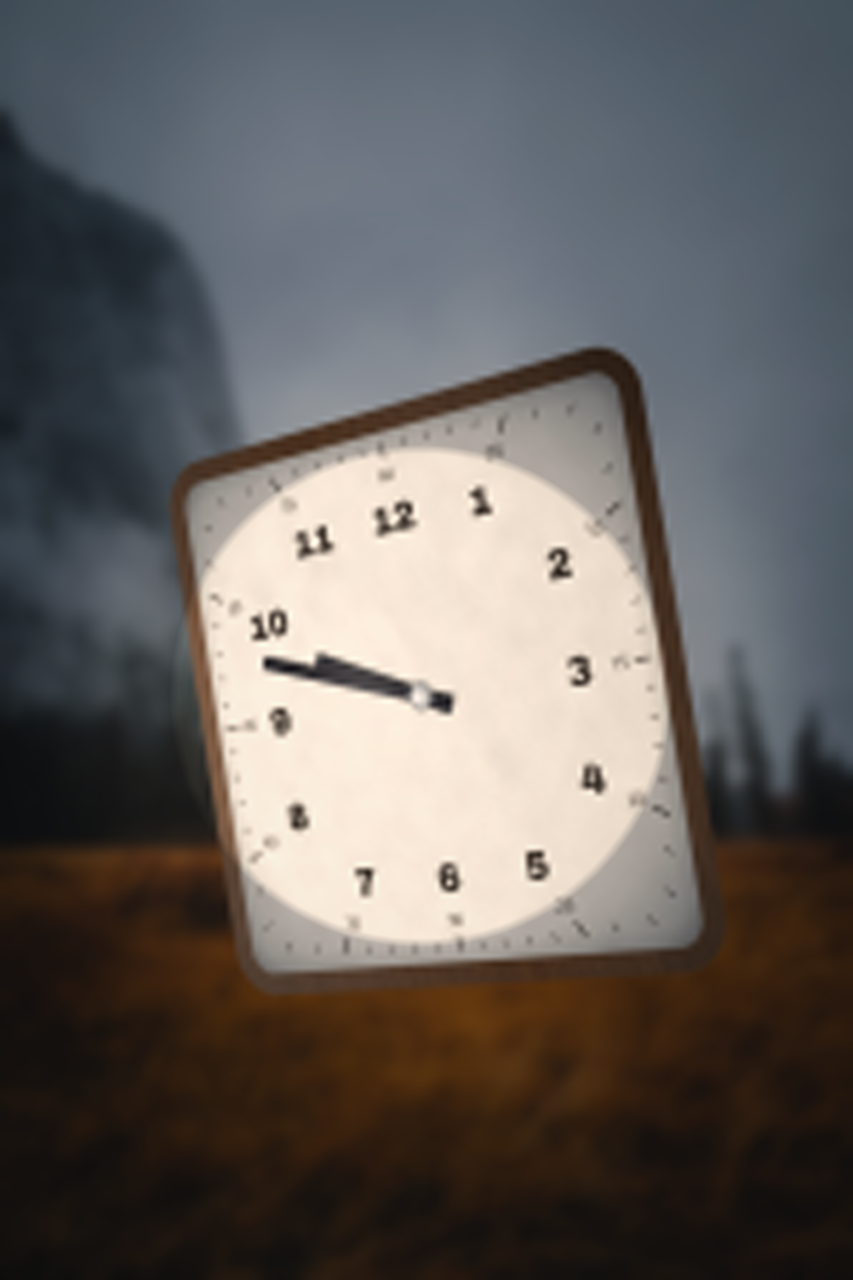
9:48
